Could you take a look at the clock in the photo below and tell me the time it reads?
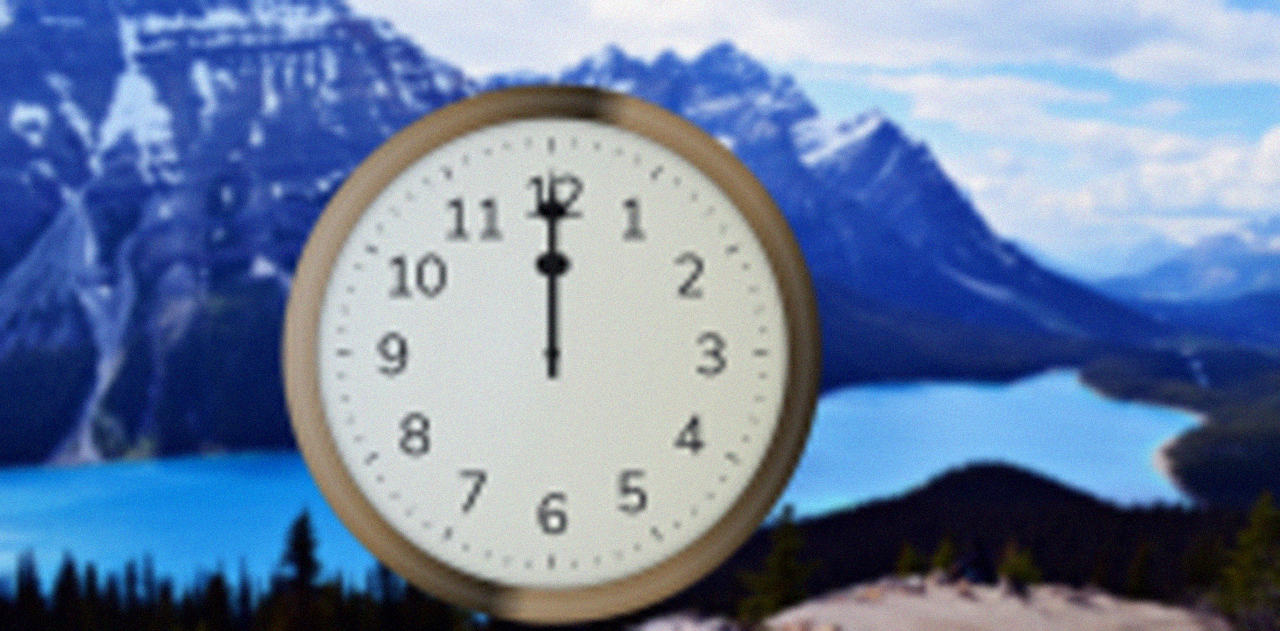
12:00
